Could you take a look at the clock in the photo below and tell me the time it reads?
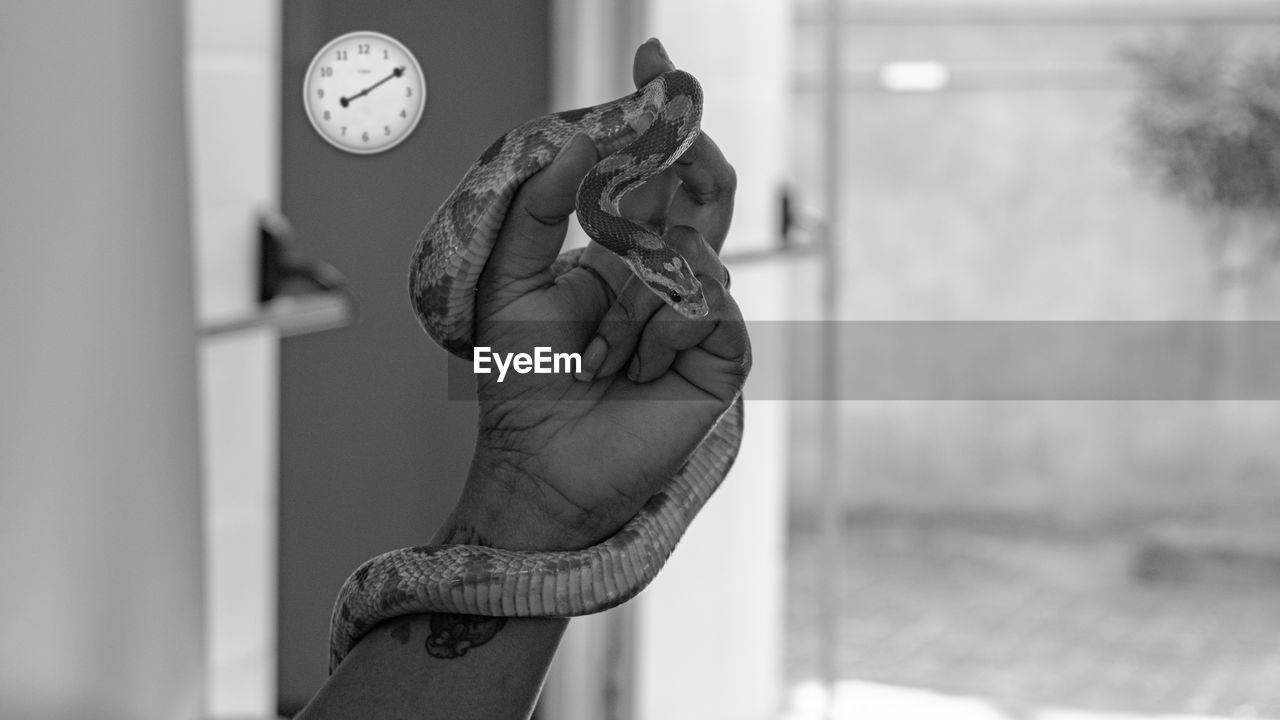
8:10
